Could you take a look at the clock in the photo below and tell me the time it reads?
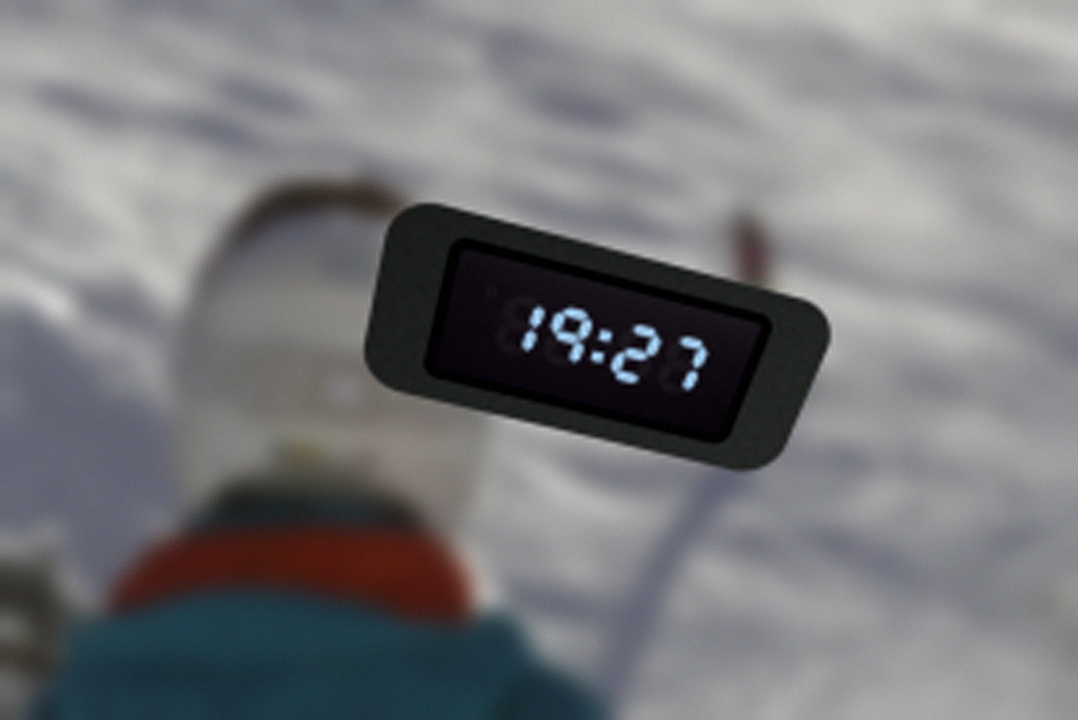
19:27
